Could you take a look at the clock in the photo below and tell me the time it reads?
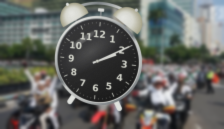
2:10
